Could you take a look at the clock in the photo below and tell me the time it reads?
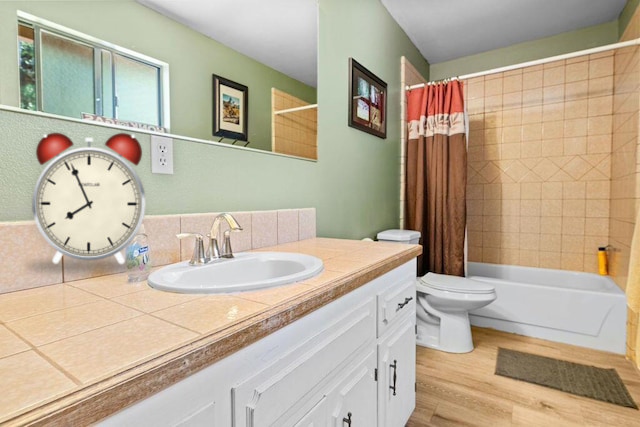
7:56
